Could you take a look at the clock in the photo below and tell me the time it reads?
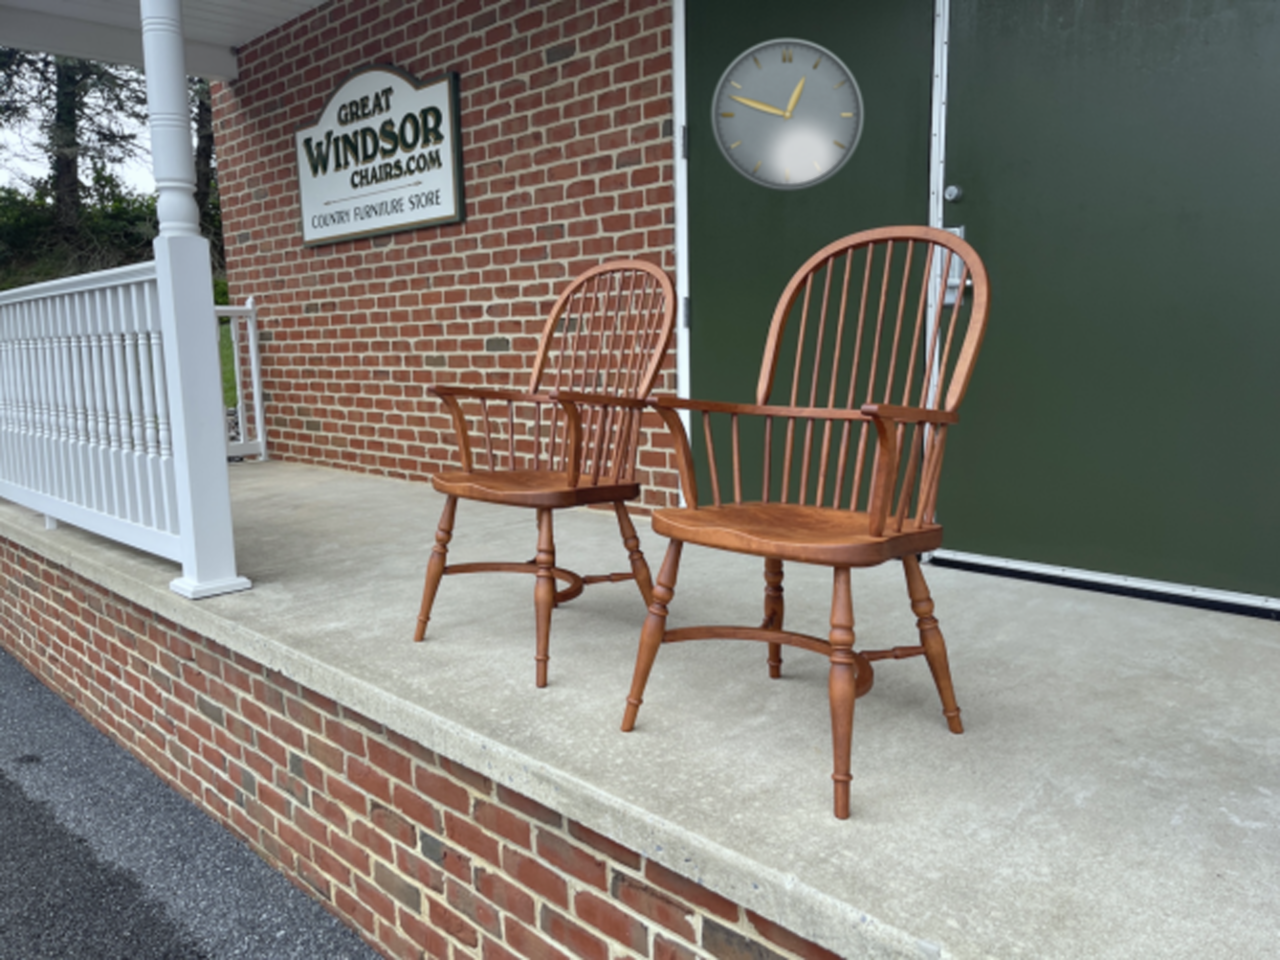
12:48
